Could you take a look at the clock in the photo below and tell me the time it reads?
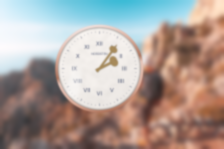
2:06
